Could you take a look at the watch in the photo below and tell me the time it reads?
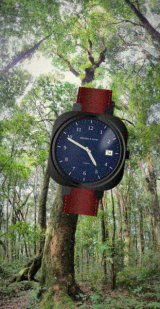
4:49
